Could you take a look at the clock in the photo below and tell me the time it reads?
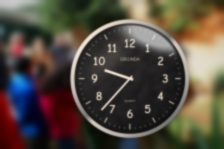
9:37
